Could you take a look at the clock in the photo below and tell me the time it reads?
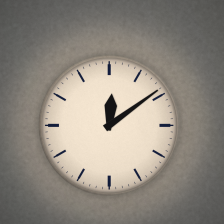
12:09
